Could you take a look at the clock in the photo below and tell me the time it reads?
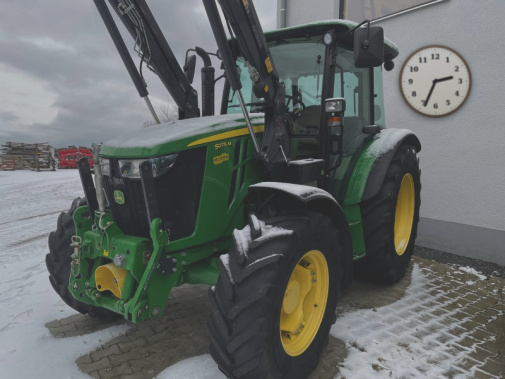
2:34
